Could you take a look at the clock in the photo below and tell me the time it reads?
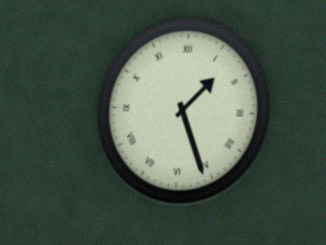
1:26
